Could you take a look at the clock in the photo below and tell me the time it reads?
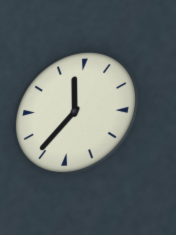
11:36
